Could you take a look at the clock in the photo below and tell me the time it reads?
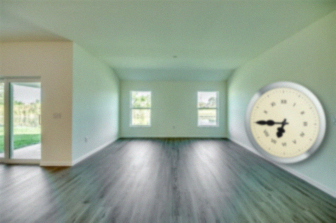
6:45
